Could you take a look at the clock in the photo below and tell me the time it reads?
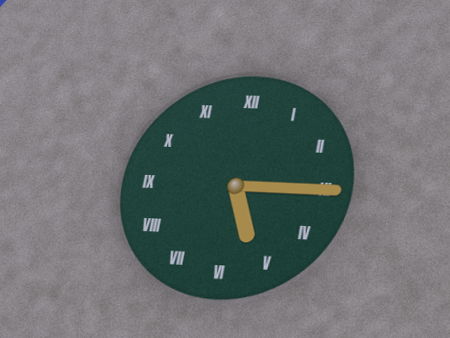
5:15
